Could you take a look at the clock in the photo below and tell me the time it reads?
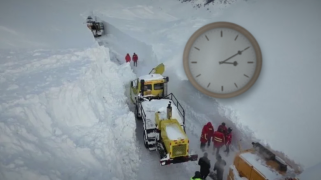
3:10
